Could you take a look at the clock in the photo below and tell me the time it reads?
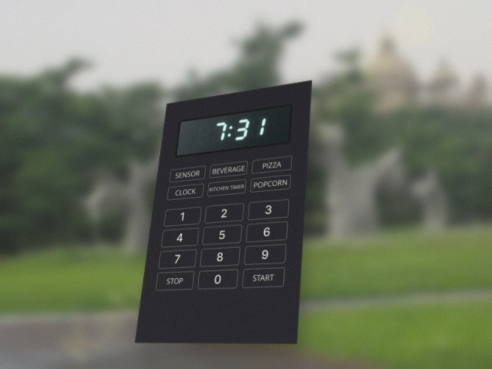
7:31
